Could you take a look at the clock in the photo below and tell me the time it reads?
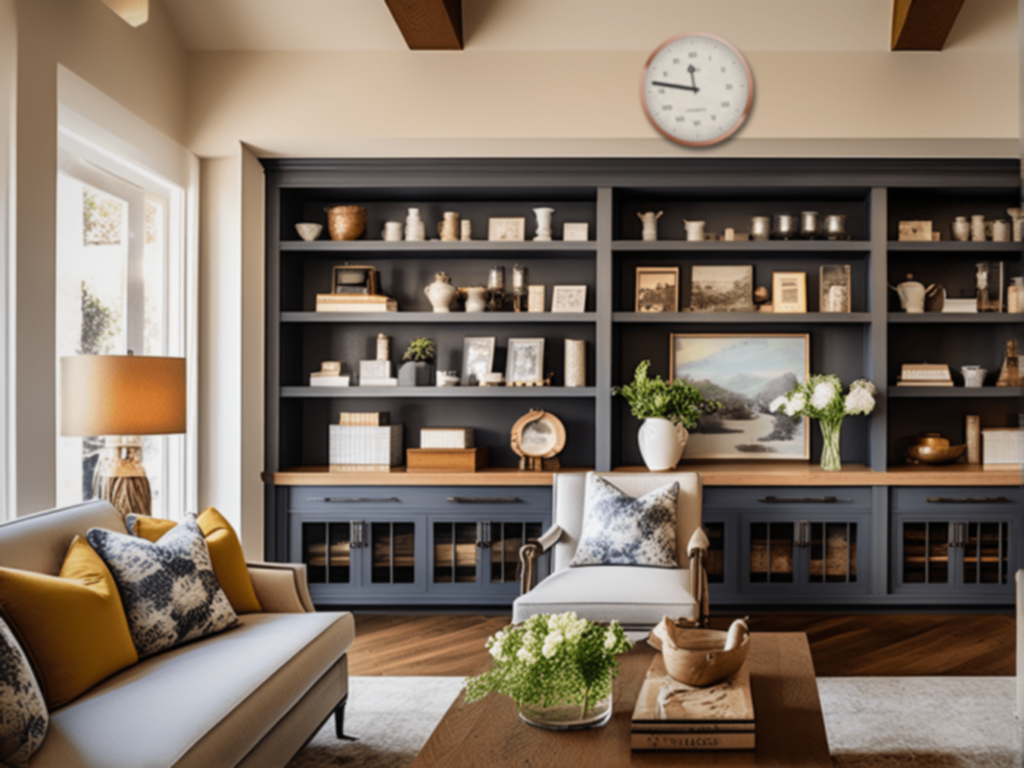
11:47
